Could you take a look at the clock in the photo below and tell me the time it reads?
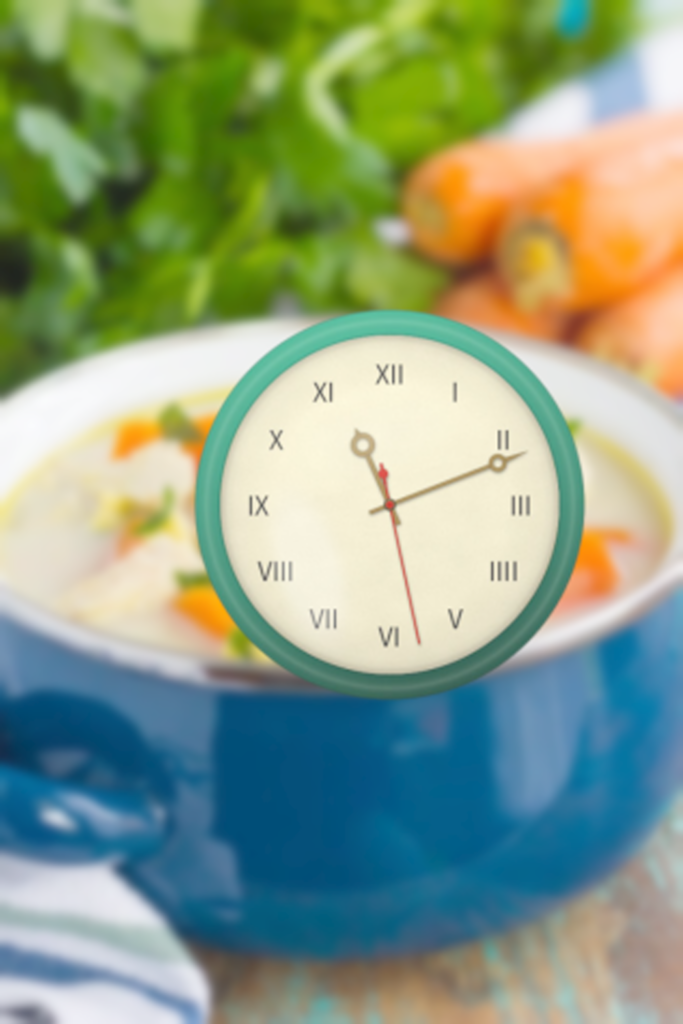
11:11:28
